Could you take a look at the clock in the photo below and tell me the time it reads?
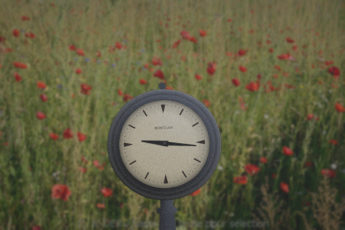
9:16
